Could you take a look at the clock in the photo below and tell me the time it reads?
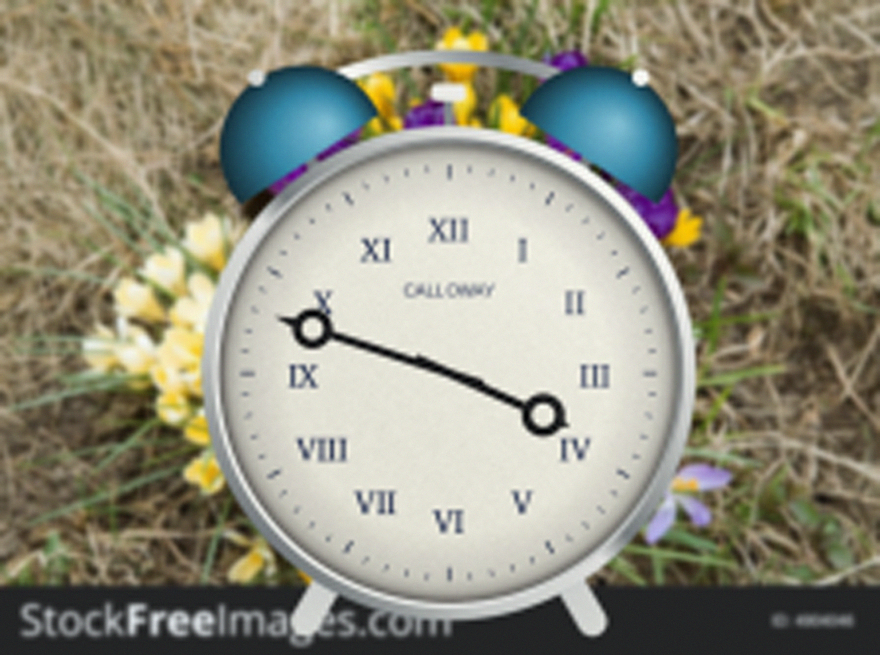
3:48
